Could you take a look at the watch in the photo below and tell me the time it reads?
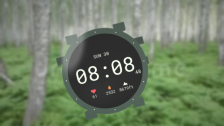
8:08
